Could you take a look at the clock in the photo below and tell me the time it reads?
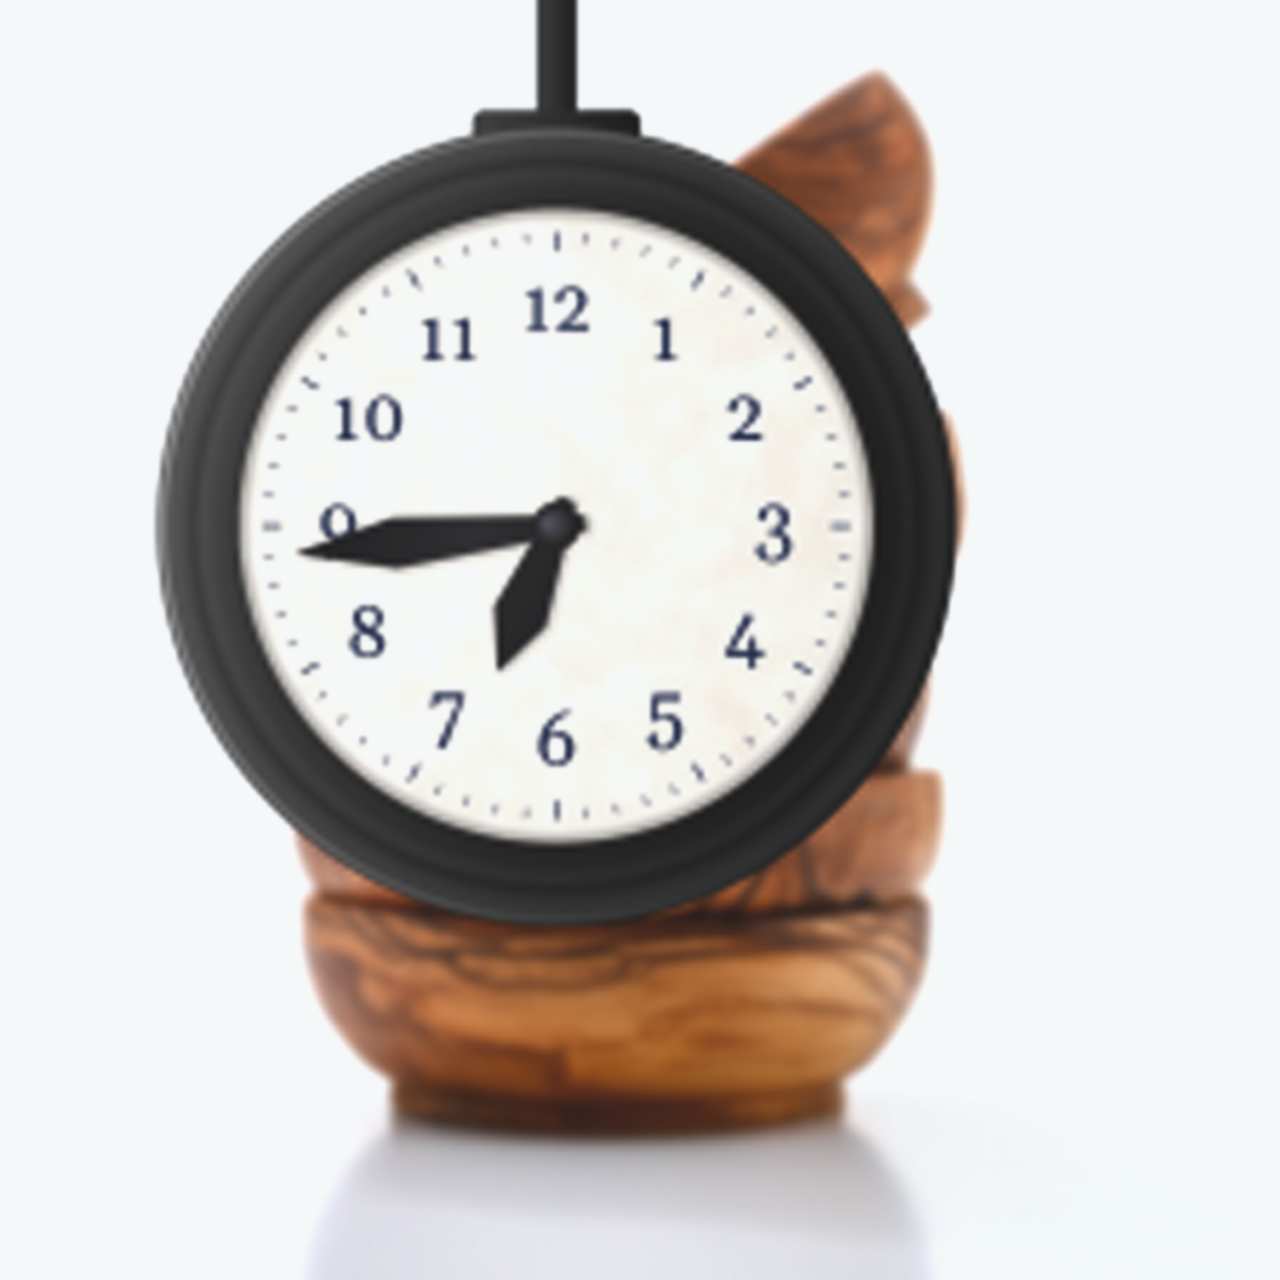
6:44
